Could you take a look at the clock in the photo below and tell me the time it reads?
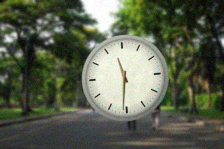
11:31
